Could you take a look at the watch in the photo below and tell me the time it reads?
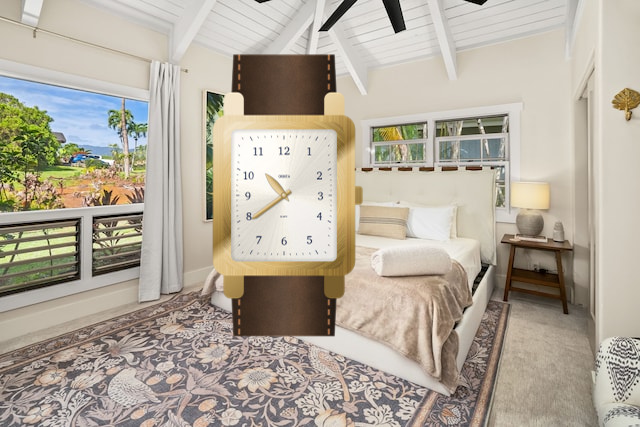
10:39
